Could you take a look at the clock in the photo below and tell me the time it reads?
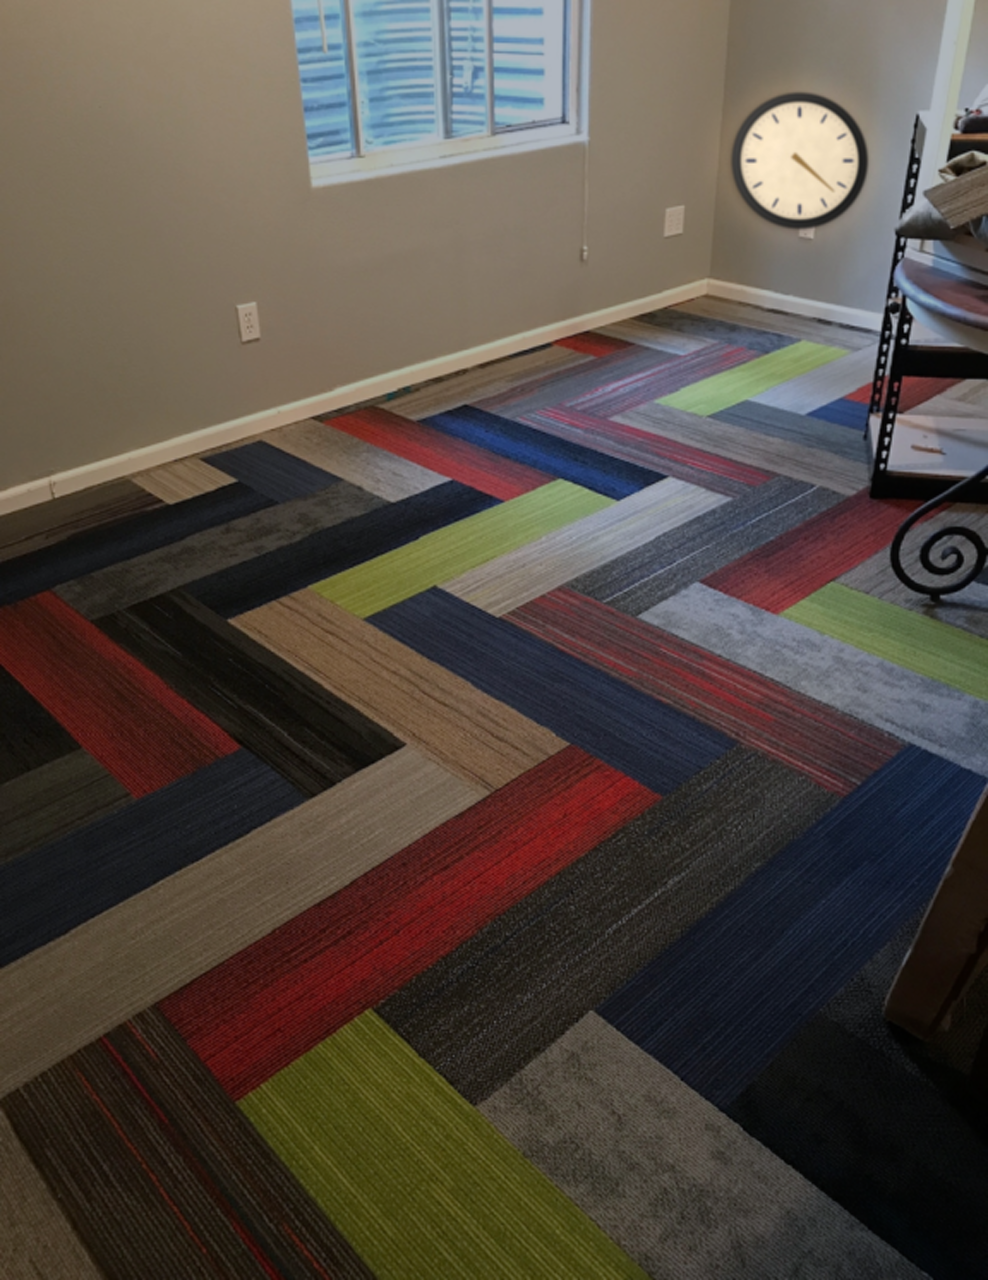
4:22
